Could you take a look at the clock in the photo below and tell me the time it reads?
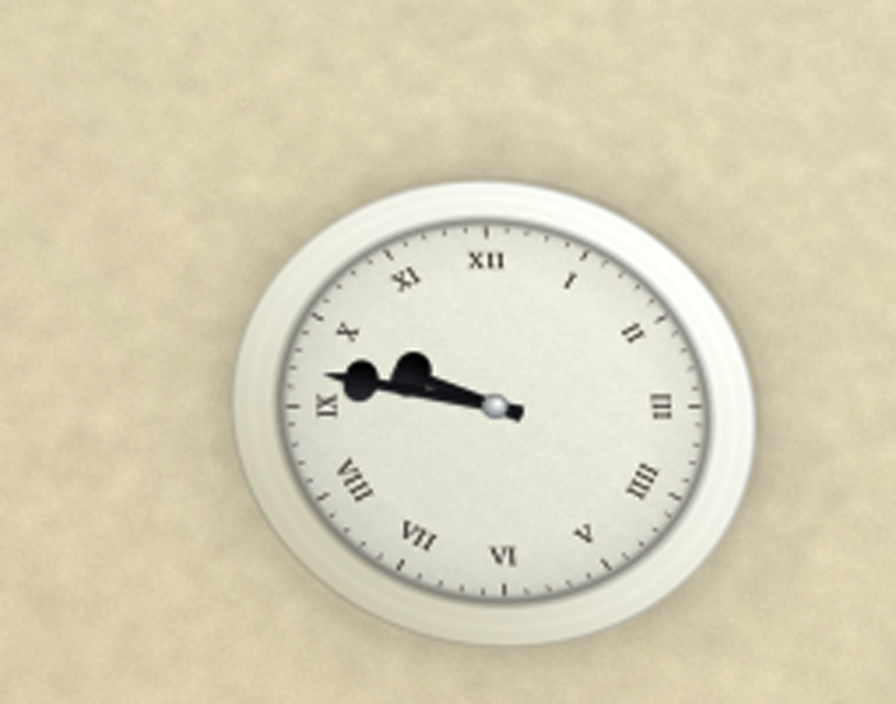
9:47
